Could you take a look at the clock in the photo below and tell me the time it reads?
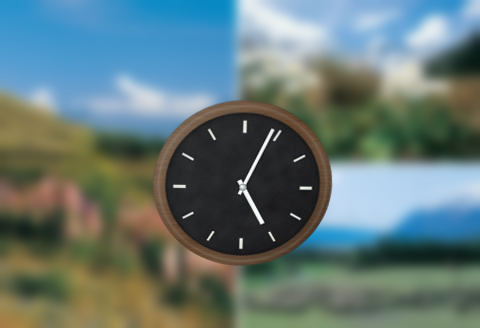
5:04
